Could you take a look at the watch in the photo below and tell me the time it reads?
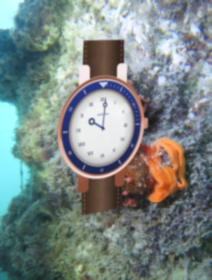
10:01
